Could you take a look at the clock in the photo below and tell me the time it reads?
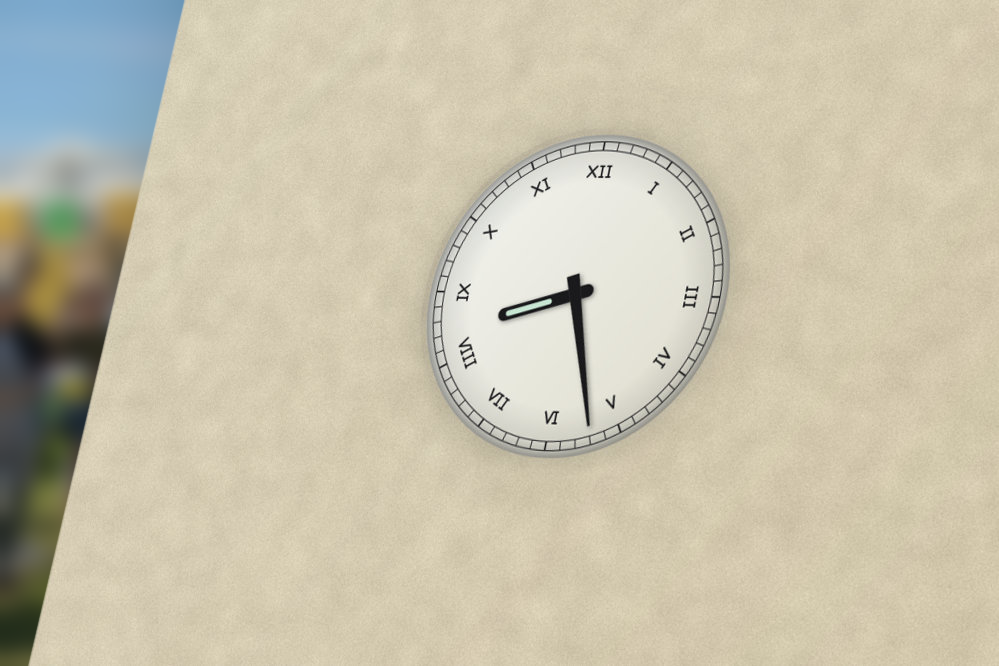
8:27
